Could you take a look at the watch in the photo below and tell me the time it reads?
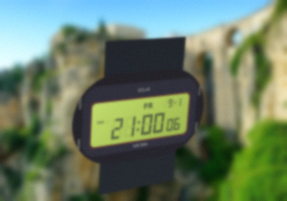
21:00:06
